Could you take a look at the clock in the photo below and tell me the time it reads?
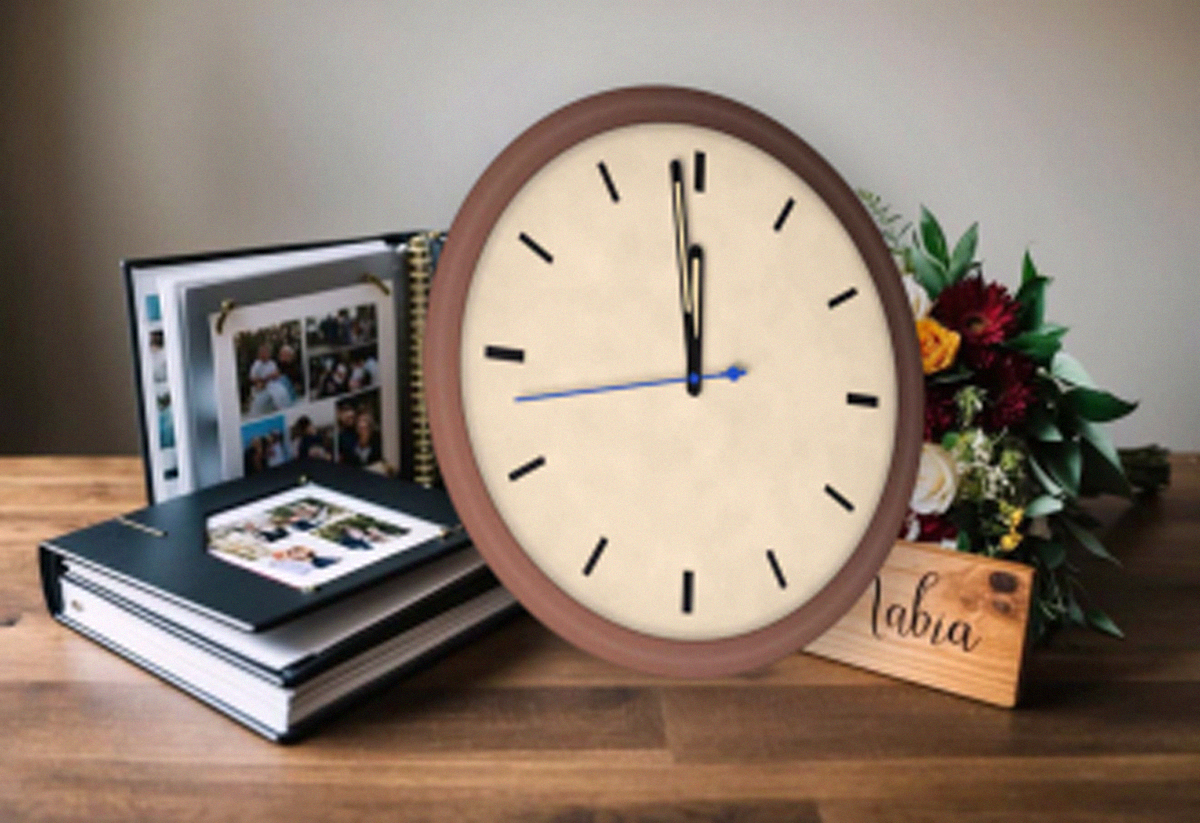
11:58:43
